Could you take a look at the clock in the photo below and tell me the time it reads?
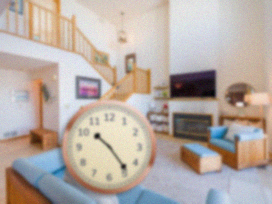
10:24
